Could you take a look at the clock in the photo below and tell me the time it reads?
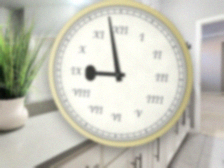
8:58
